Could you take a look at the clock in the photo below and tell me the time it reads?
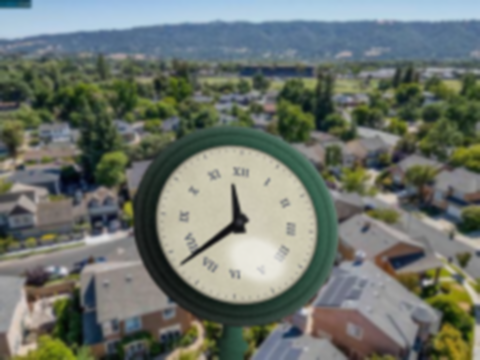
11:38
